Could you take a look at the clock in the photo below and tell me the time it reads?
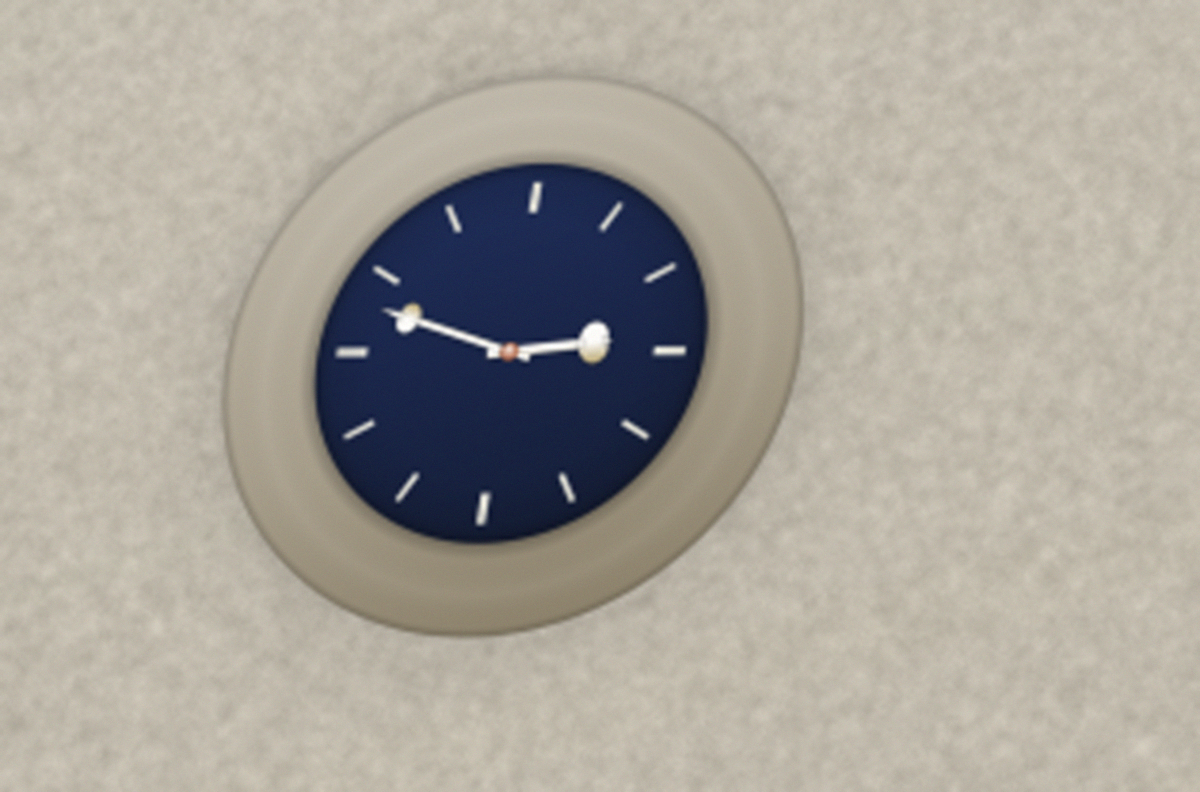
2:48
